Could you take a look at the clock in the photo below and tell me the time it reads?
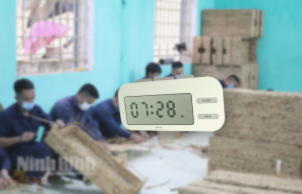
7:28
